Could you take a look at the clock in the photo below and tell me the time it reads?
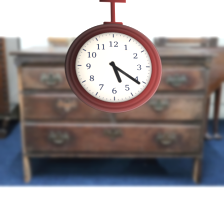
5:21
